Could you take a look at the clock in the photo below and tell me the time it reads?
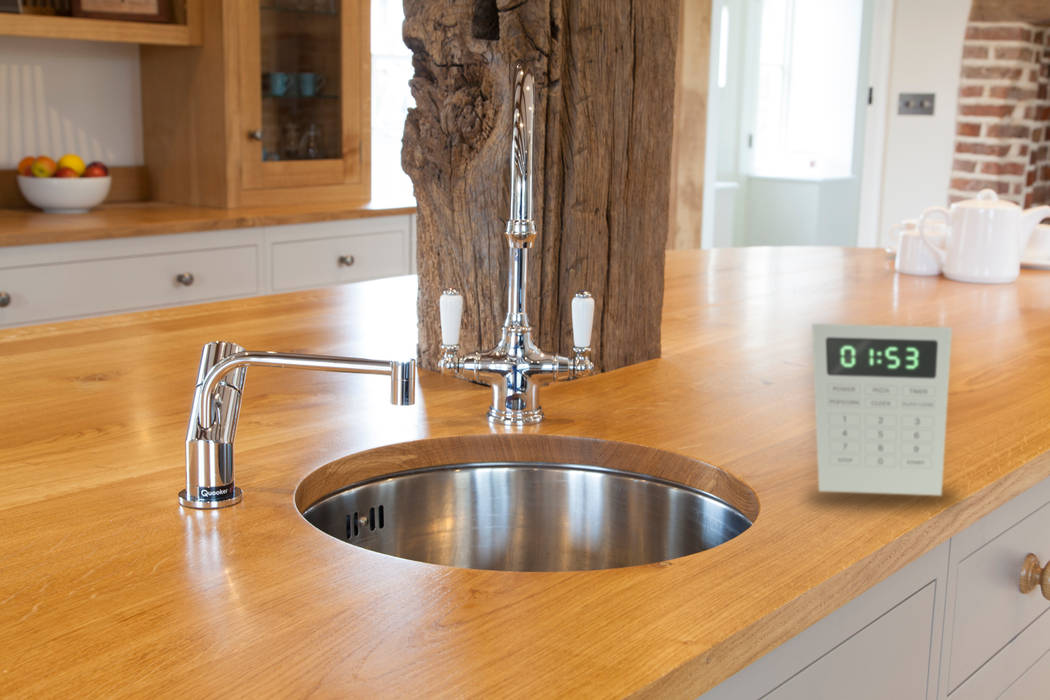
1:53
